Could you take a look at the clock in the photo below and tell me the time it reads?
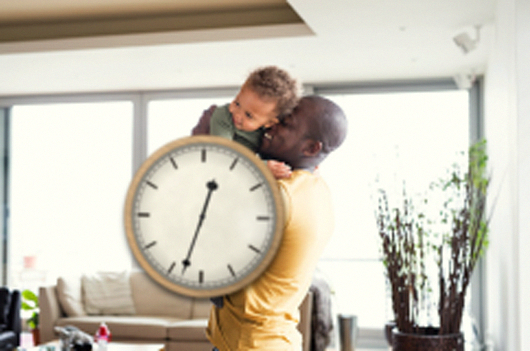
12:33
